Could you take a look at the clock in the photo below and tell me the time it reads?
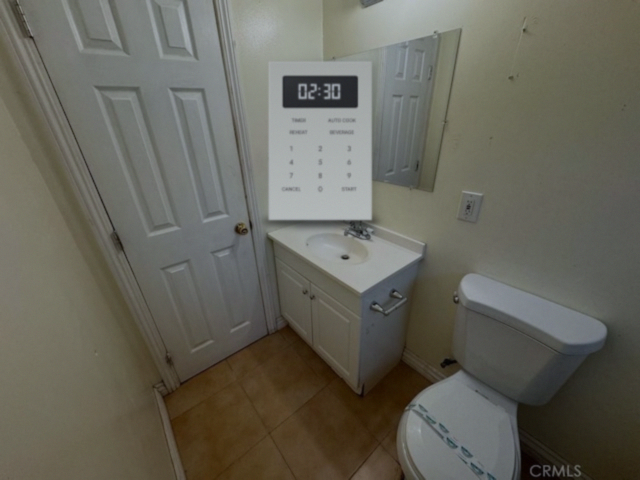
2:30
